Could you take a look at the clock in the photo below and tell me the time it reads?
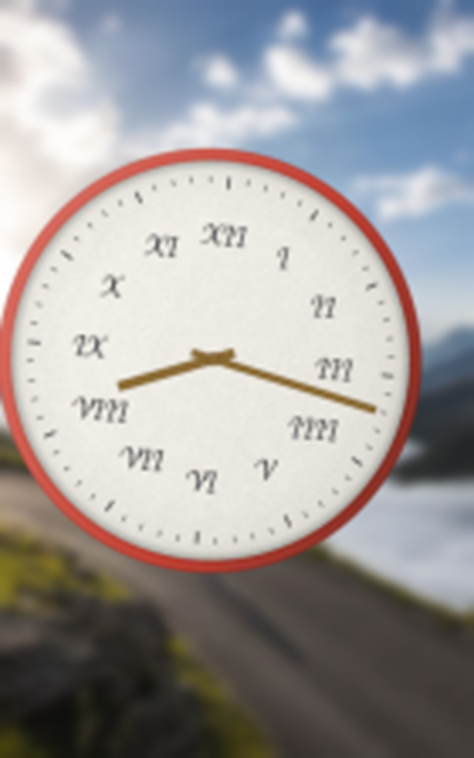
8:17
